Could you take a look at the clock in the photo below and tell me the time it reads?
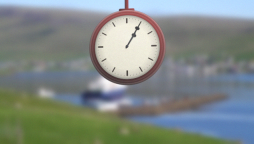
1:05
